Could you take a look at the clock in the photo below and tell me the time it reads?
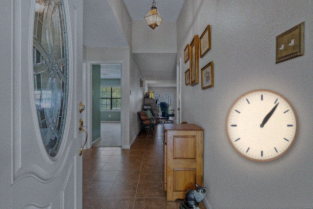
1:06
